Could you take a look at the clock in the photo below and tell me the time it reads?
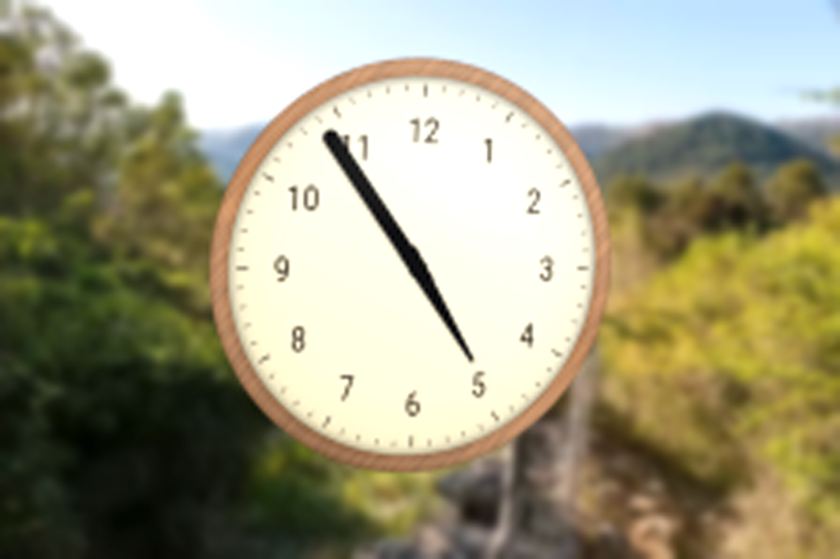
4:54
